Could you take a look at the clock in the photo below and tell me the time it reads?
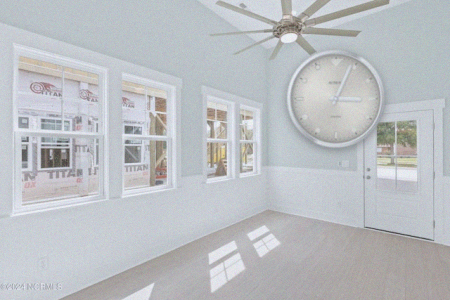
3:04
